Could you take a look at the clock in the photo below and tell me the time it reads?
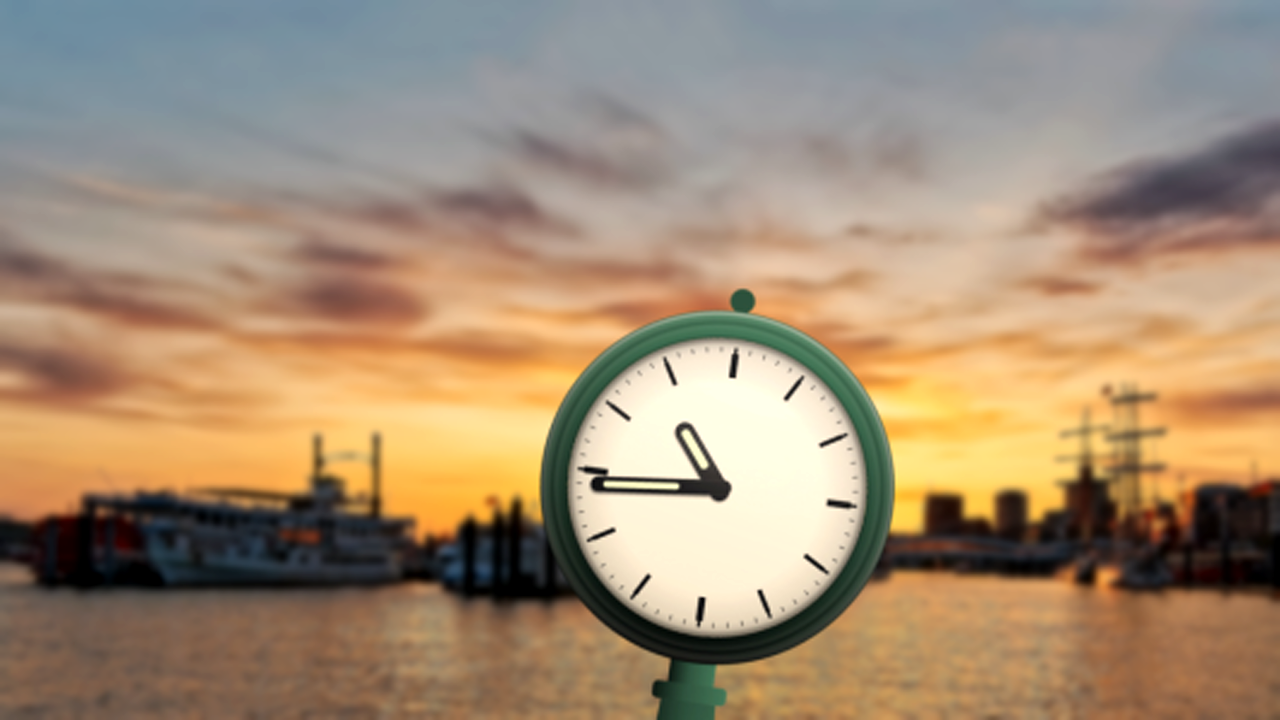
10:44
